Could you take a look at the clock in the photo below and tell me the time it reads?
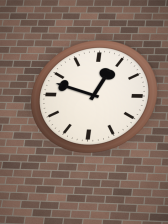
12:48
